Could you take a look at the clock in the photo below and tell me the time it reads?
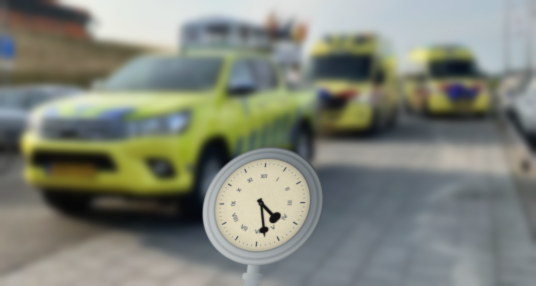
4:28
